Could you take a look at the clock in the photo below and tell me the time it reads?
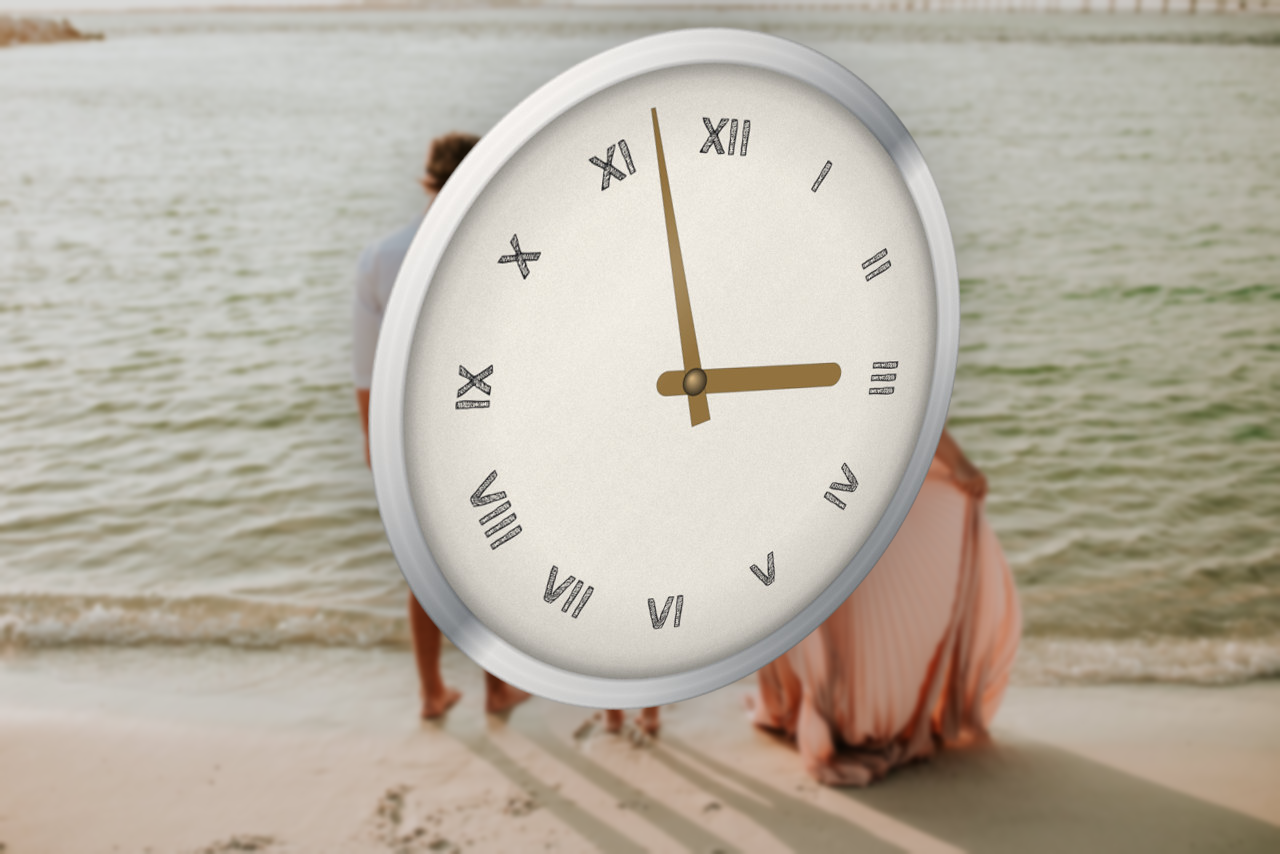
2:57
